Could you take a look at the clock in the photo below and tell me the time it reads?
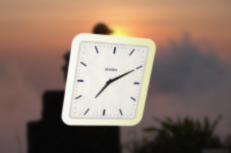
7:10
